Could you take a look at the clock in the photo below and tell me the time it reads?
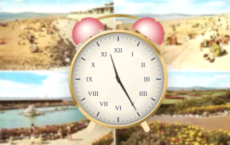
11:25
